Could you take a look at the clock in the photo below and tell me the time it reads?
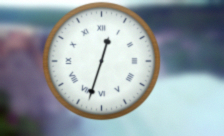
12:33
